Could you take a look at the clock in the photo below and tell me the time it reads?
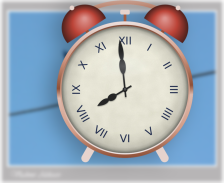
7:59
